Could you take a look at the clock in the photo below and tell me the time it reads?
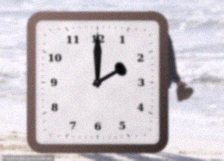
2:00
